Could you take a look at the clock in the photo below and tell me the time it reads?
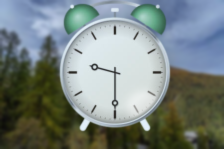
9:30
